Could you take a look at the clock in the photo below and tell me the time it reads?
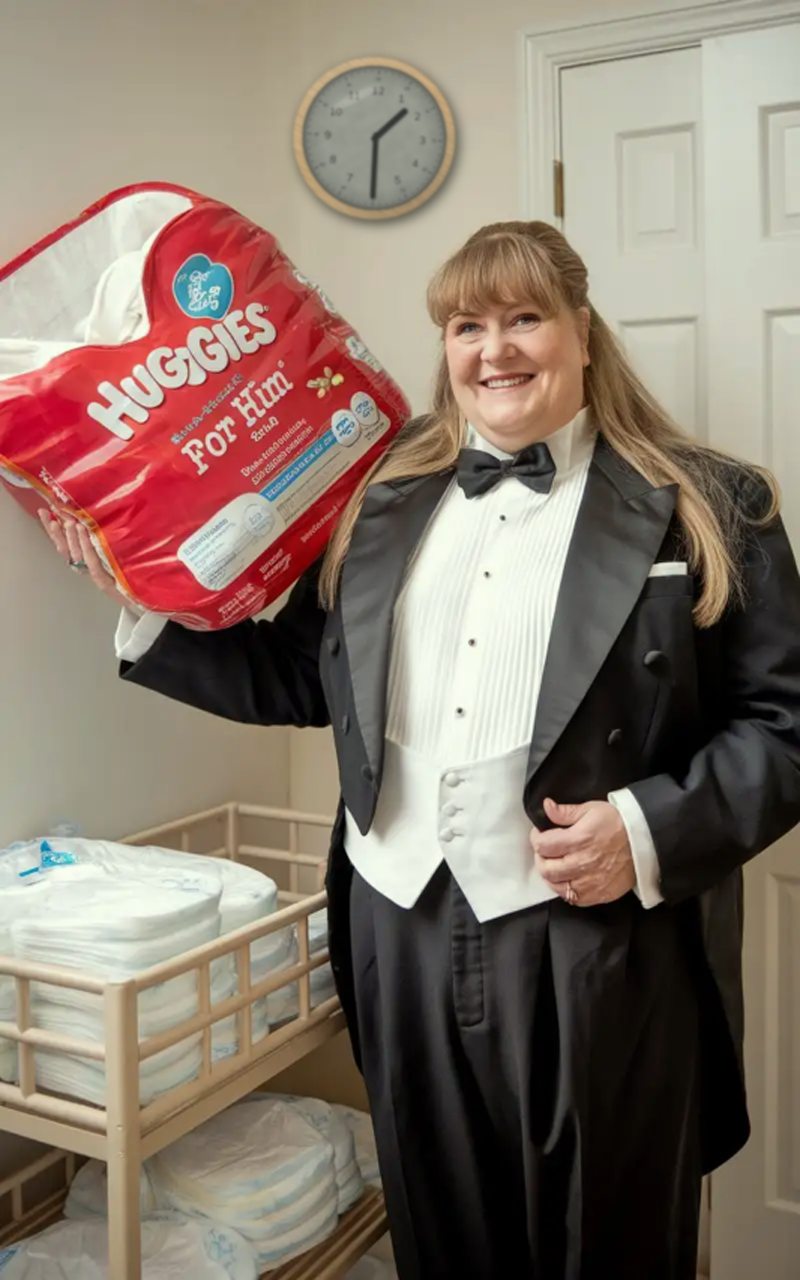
1:30
